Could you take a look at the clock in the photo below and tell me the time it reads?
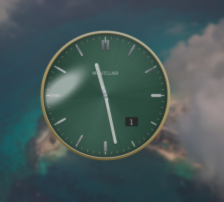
11:28
